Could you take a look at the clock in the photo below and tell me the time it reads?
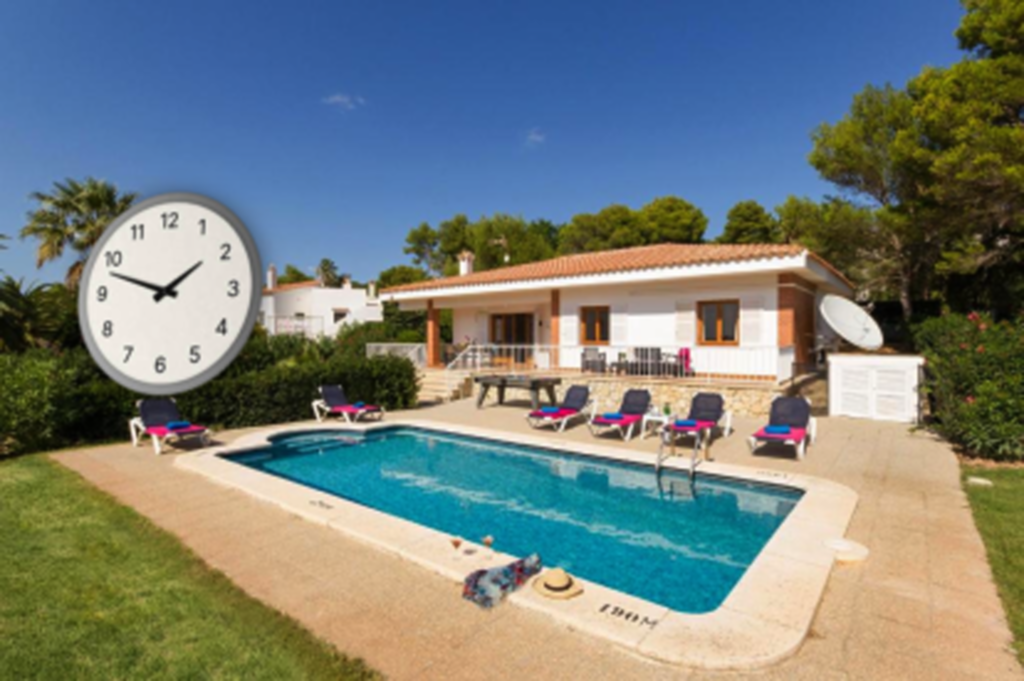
1:48
